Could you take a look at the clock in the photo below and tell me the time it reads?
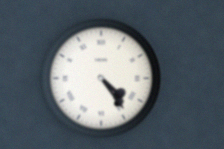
4:24
